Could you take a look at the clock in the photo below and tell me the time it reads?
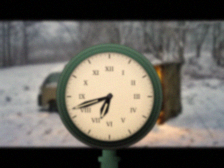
6:42
